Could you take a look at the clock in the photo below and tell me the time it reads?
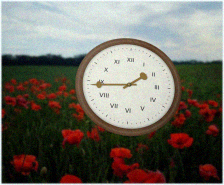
1:44
